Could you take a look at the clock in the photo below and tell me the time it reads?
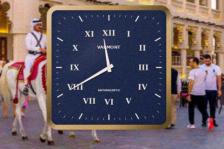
11:40
